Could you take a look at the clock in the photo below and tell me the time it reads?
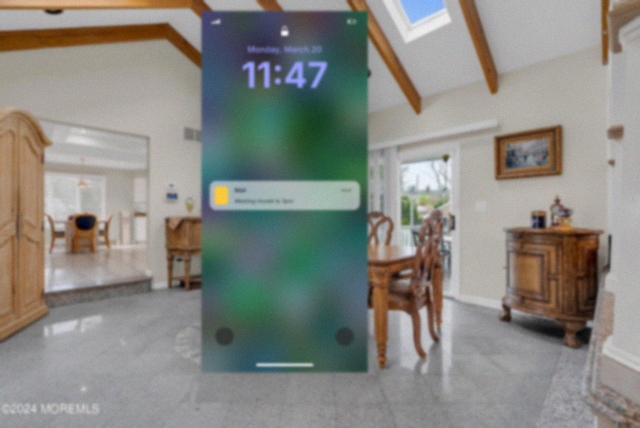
11:47
